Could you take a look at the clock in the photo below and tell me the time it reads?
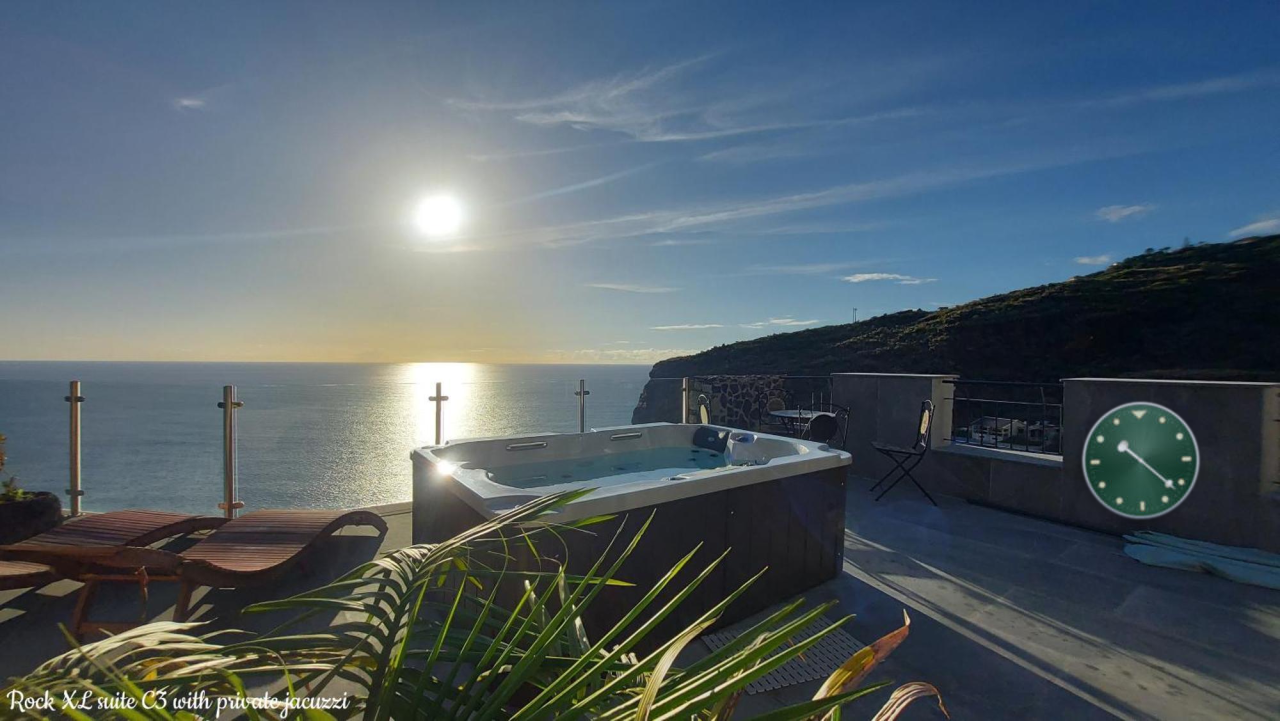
10:22
